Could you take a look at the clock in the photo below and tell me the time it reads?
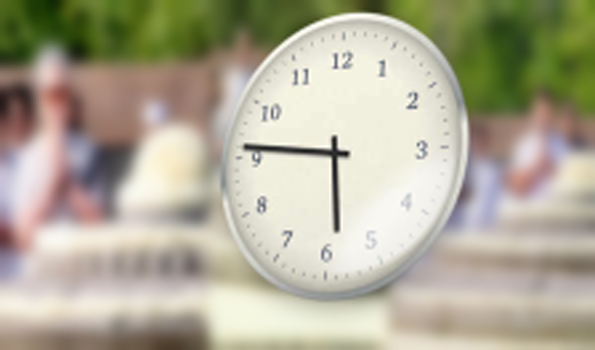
5:46
